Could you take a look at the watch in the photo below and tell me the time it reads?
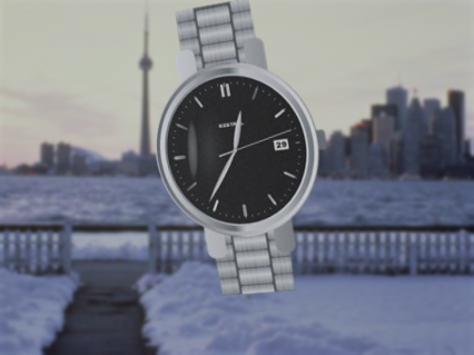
12:36:13
